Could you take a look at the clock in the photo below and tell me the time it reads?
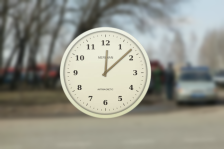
12:08
